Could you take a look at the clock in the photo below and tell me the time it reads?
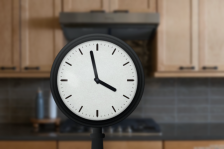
3:58
